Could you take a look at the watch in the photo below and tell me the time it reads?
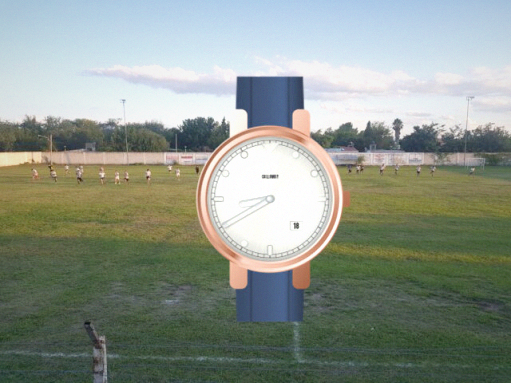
8:40
